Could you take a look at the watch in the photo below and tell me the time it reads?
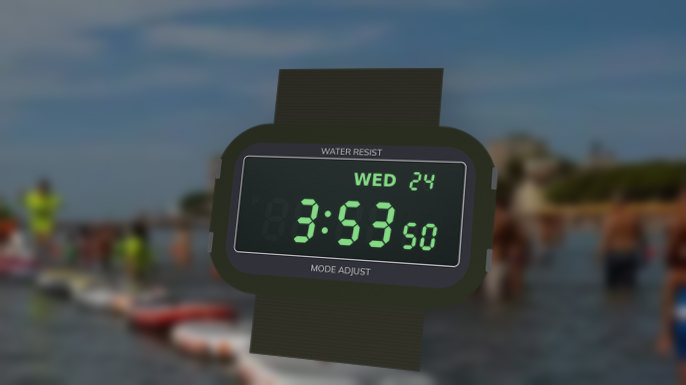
3:53:50
